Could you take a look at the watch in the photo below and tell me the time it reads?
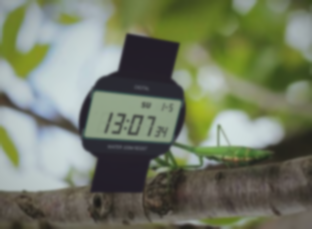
13:07
